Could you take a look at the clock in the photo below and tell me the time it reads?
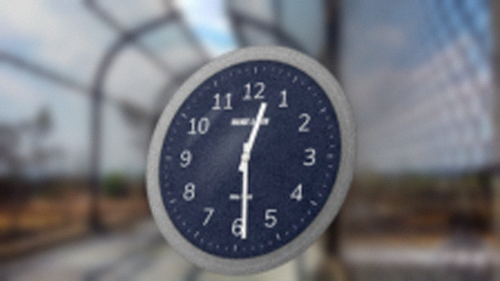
12:29
